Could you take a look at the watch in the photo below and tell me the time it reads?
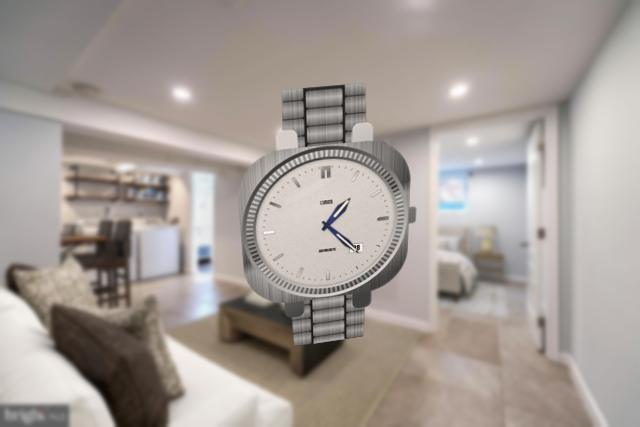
1:23
